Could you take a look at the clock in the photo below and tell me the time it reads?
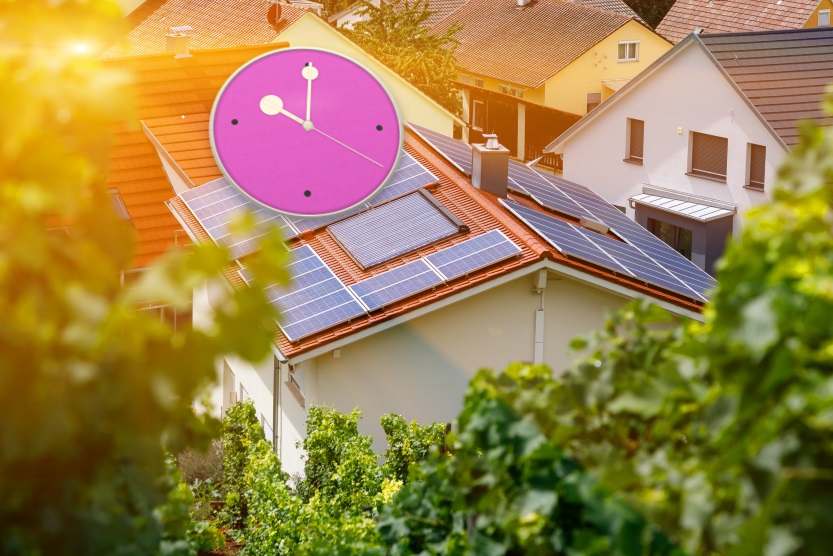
10:00:20
